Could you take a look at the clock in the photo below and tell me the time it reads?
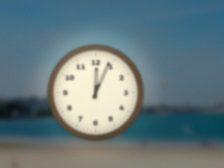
12:04
